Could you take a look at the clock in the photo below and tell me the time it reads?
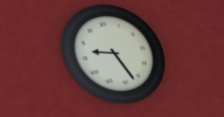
9:27
